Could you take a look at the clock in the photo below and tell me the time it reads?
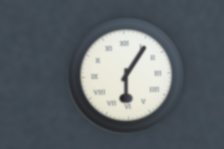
6:06
